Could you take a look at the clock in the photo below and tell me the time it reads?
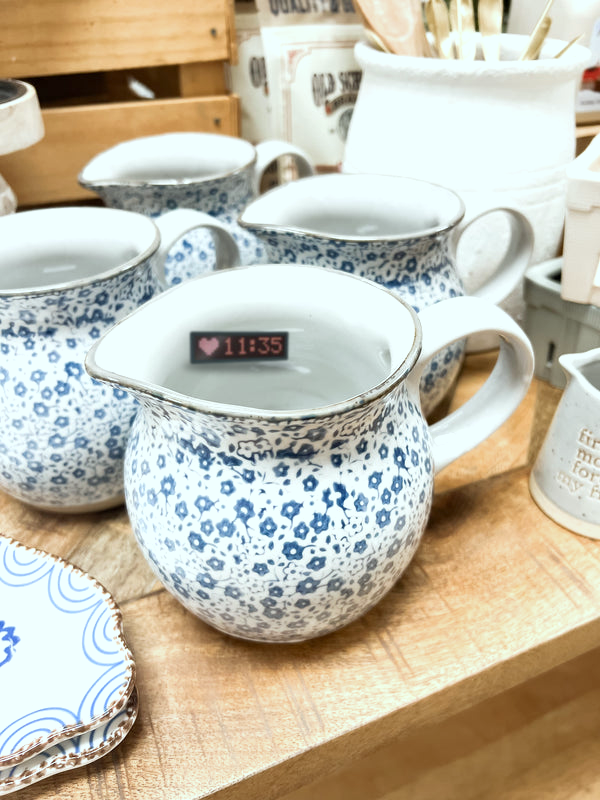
11:35
